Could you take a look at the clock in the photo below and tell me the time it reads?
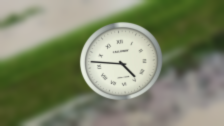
4:47
